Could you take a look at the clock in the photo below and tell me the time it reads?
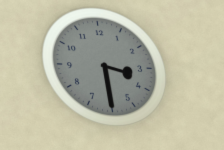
3:30
